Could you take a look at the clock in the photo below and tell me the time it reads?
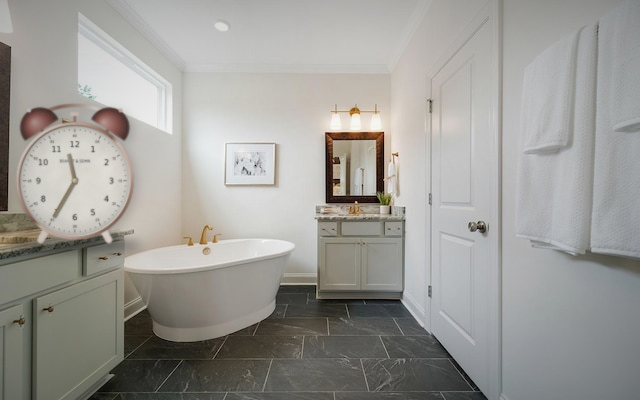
11:35
